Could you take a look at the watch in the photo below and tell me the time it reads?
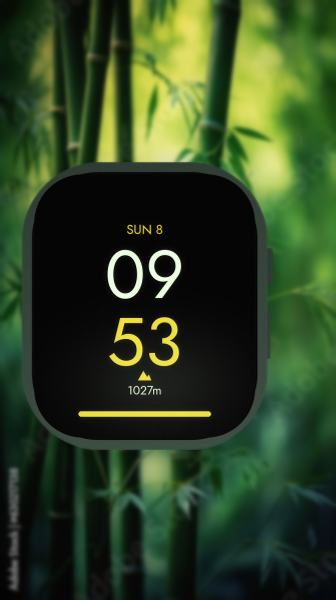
9:53
